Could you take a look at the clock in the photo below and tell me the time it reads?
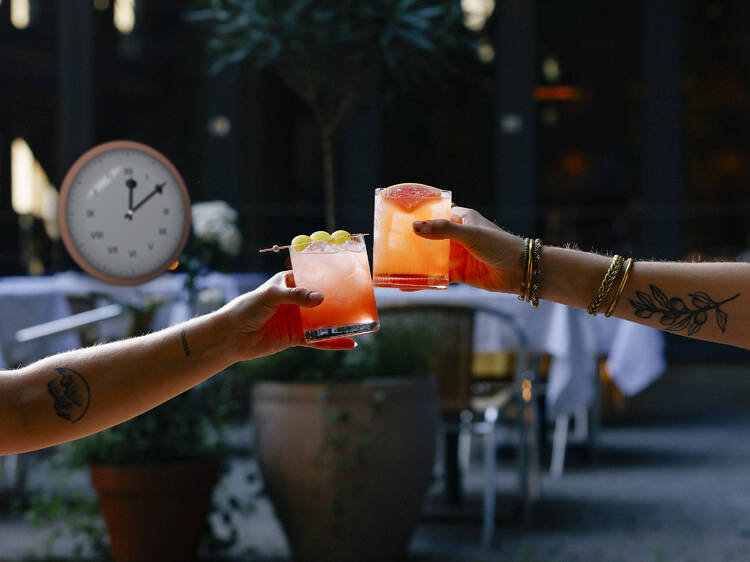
12:09
